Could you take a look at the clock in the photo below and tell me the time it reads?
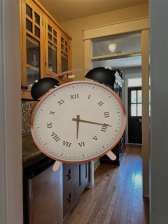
6:19
